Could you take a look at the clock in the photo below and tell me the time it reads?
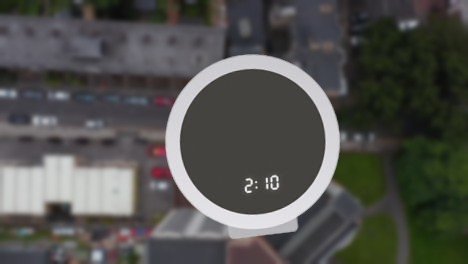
2:10
